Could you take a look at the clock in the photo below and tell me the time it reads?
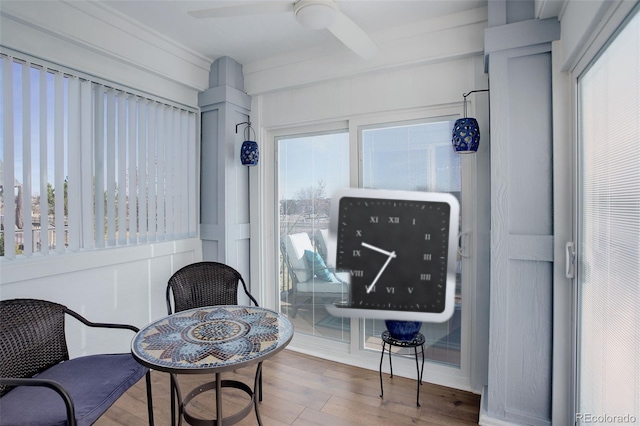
9:35
